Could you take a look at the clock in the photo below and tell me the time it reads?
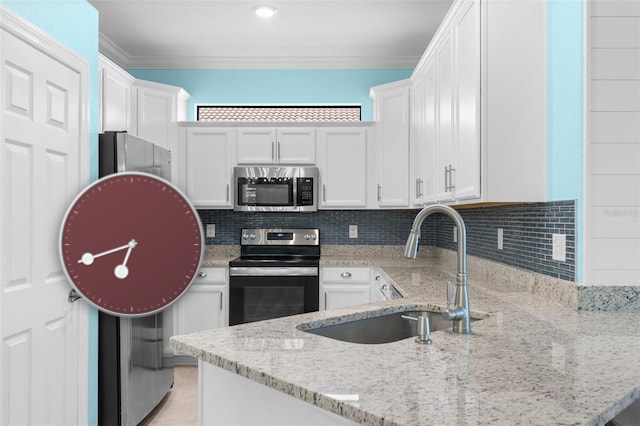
6:42
